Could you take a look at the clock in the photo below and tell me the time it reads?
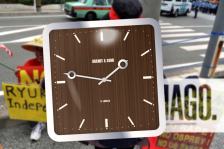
1:47
